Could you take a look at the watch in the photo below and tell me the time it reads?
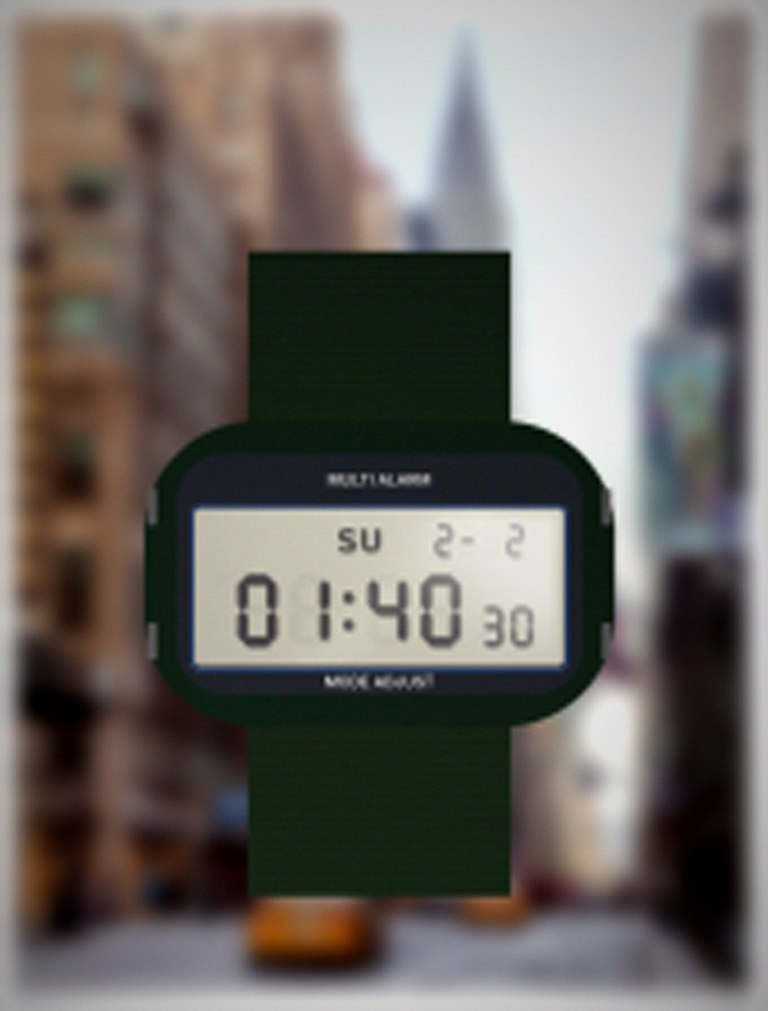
1:40:30
